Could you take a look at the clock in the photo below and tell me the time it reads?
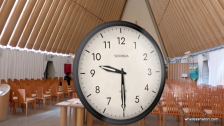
9:30
